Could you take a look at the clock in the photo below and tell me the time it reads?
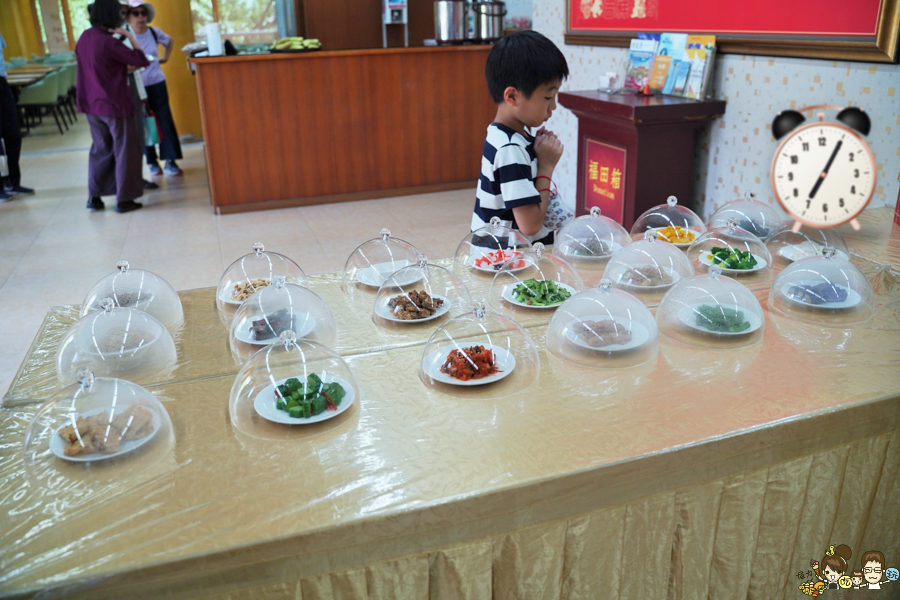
7:05
